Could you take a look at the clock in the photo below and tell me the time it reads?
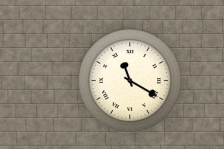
11:20
